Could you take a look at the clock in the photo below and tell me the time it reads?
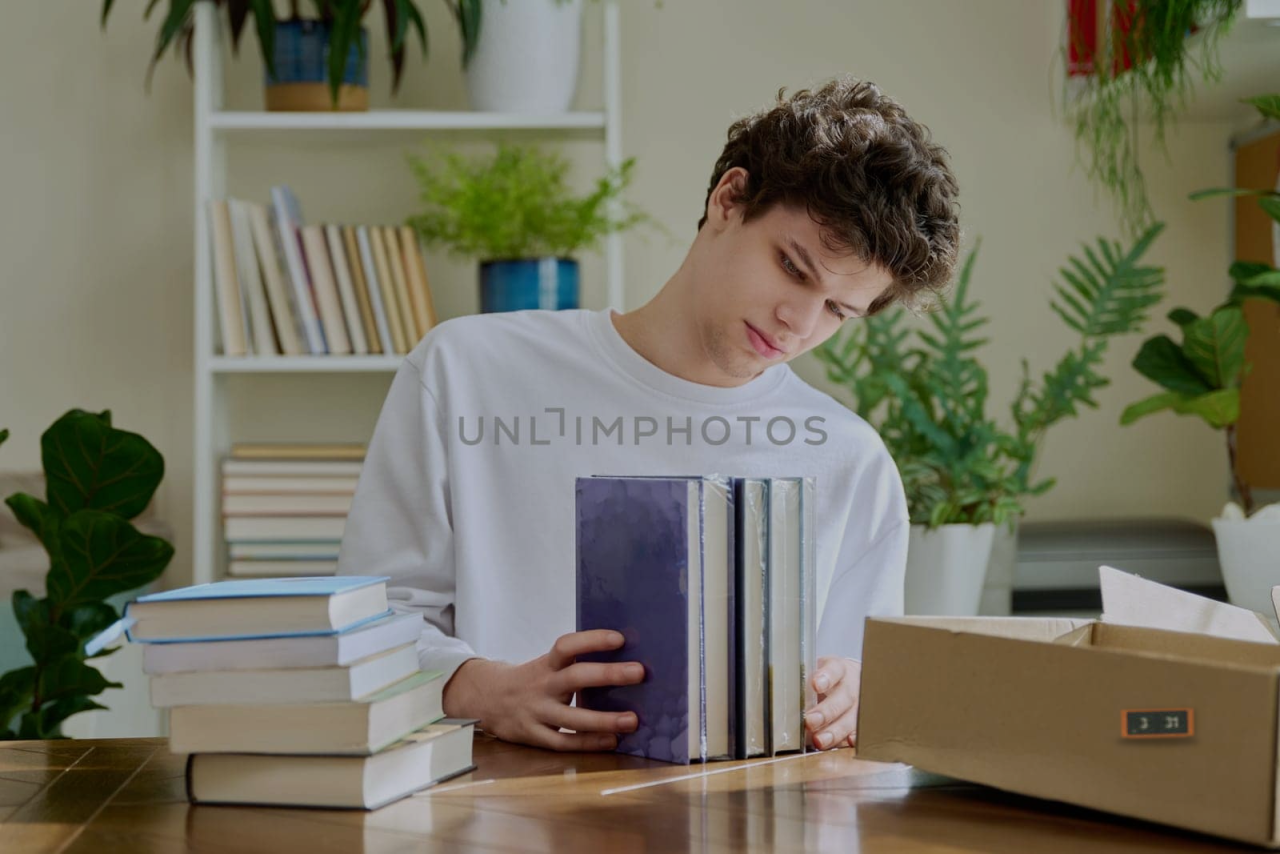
3:31
